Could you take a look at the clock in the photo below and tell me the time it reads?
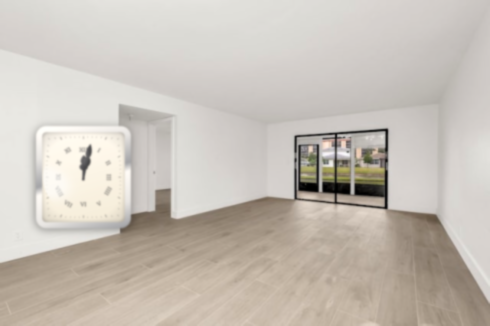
12:02
